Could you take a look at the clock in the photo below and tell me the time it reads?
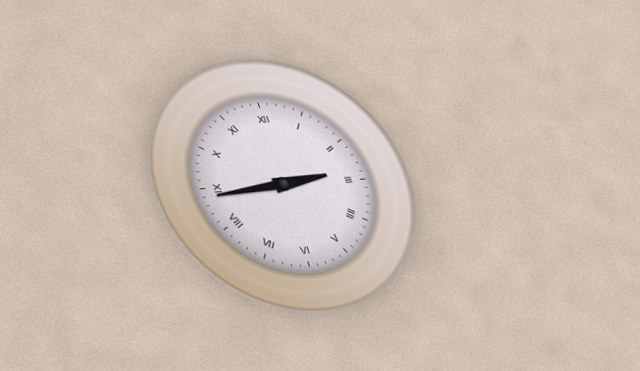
2:44
